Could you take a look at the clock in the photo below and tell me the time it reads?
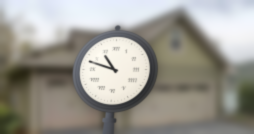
10:48
